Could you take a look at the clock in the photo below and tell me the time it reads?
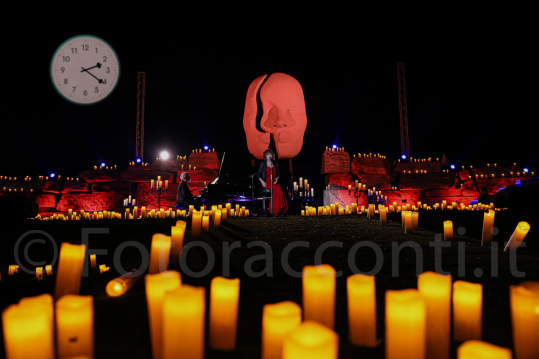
2:21
